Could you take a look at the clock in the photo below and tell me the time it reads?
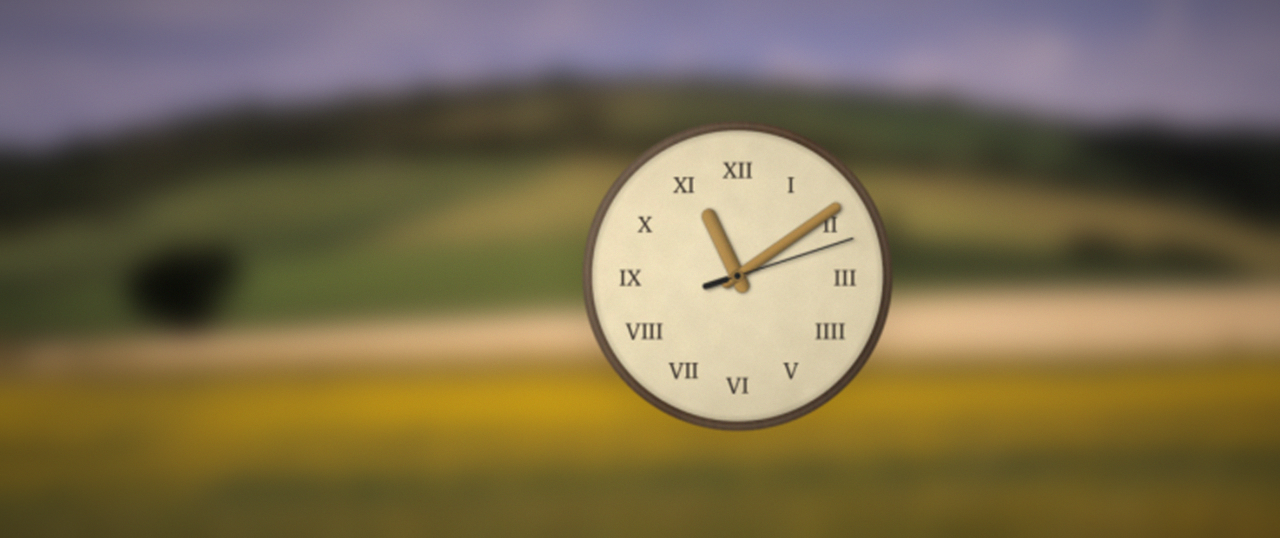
11:09:12
